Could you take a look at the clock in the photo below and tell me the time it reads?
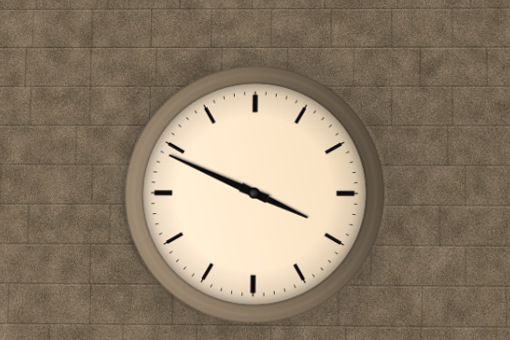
3:49
